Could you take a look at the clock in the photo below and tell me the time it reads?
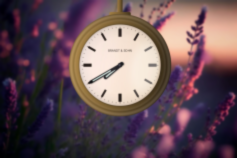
7:40
